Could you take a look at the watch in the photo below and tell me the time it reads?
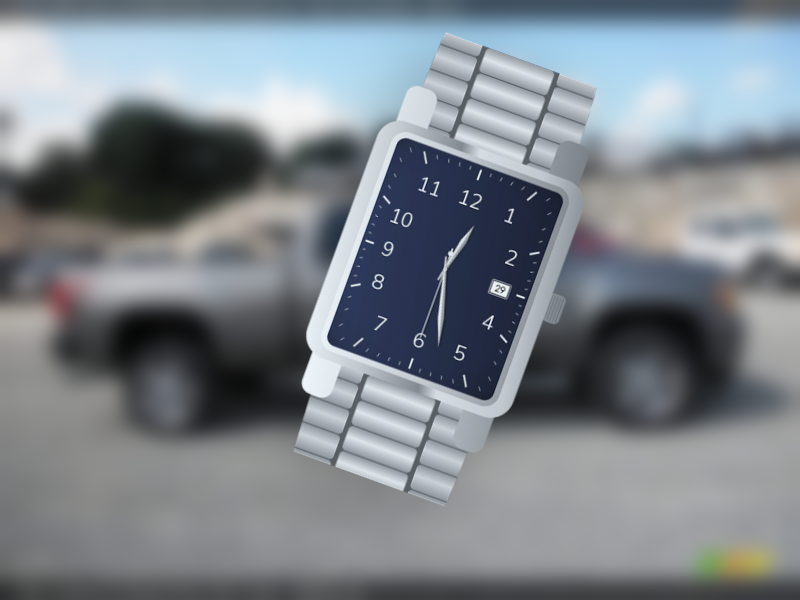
12:27:30
